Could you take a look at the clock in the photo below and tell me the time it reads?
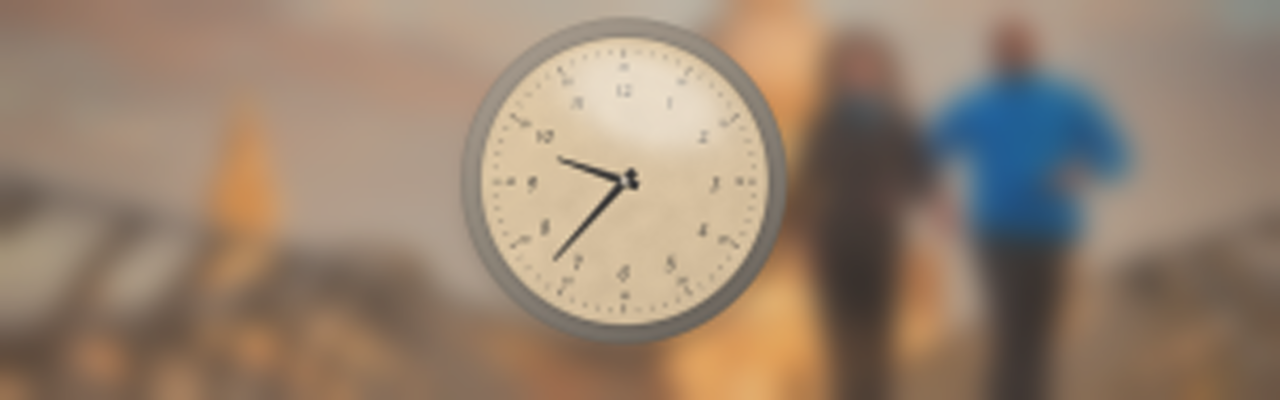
9:37
